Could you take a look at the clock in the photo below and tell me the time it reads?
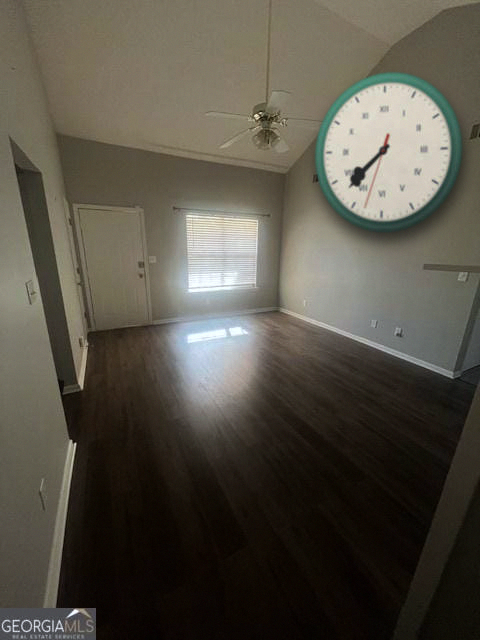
7:37:33
